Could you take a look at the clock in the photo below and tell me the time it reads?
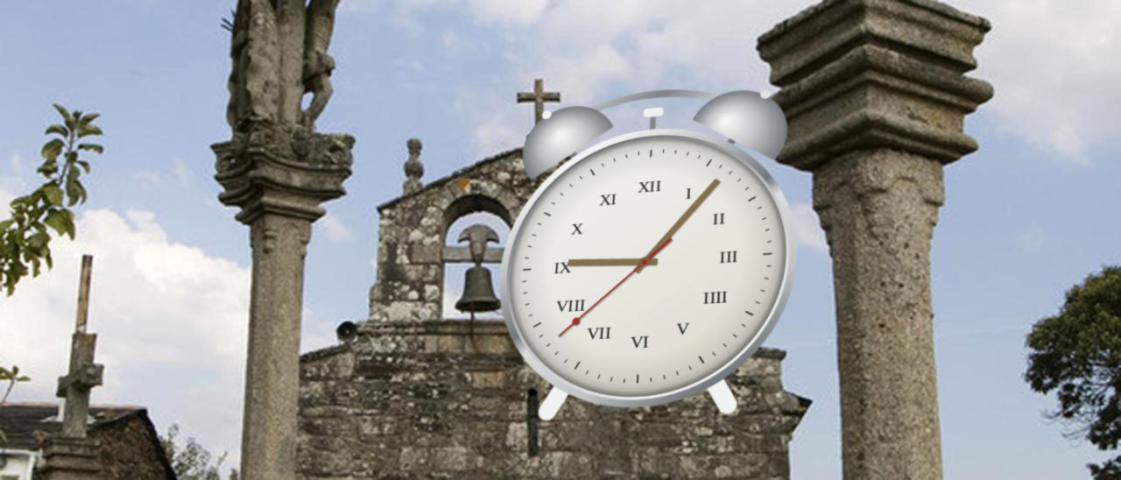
9:06:38
